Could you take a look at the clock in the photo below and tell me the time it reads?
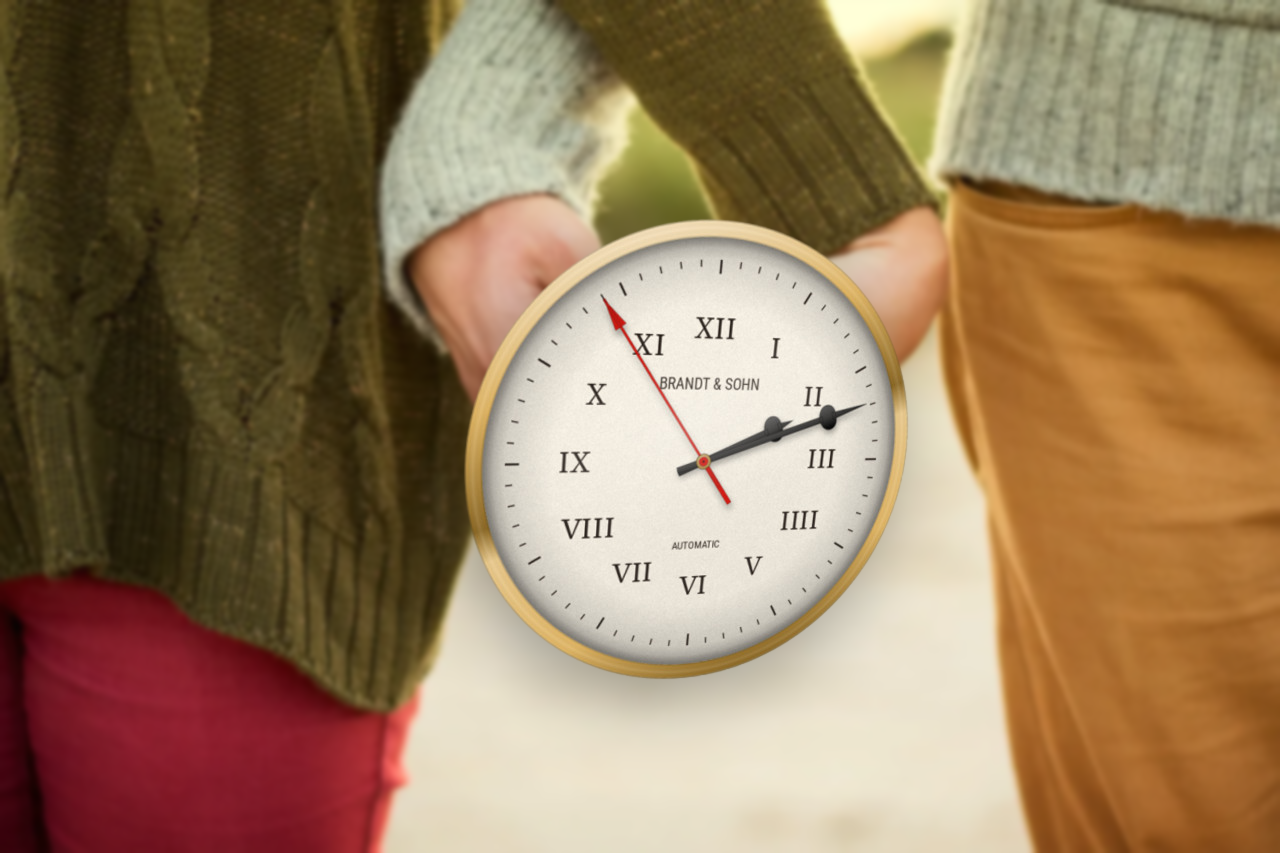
2:11:54
